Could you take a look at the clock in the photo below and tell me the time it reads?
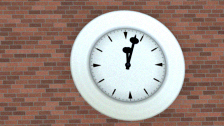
12:03
